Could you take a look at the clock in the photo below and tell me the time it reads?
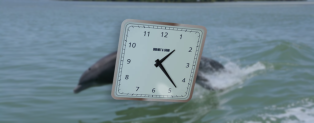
1:23
